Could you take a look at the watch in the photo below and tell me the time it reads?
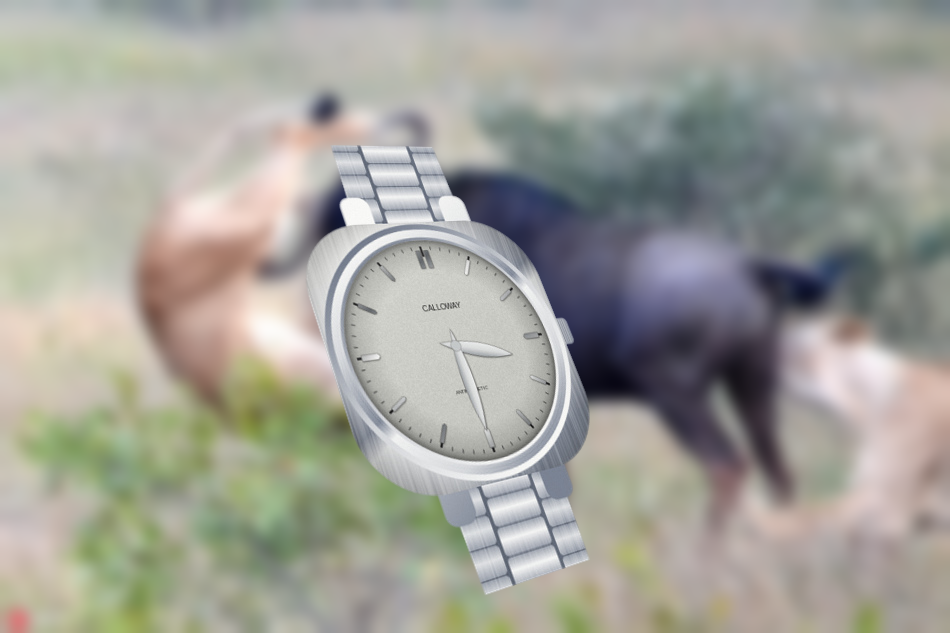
3:30
